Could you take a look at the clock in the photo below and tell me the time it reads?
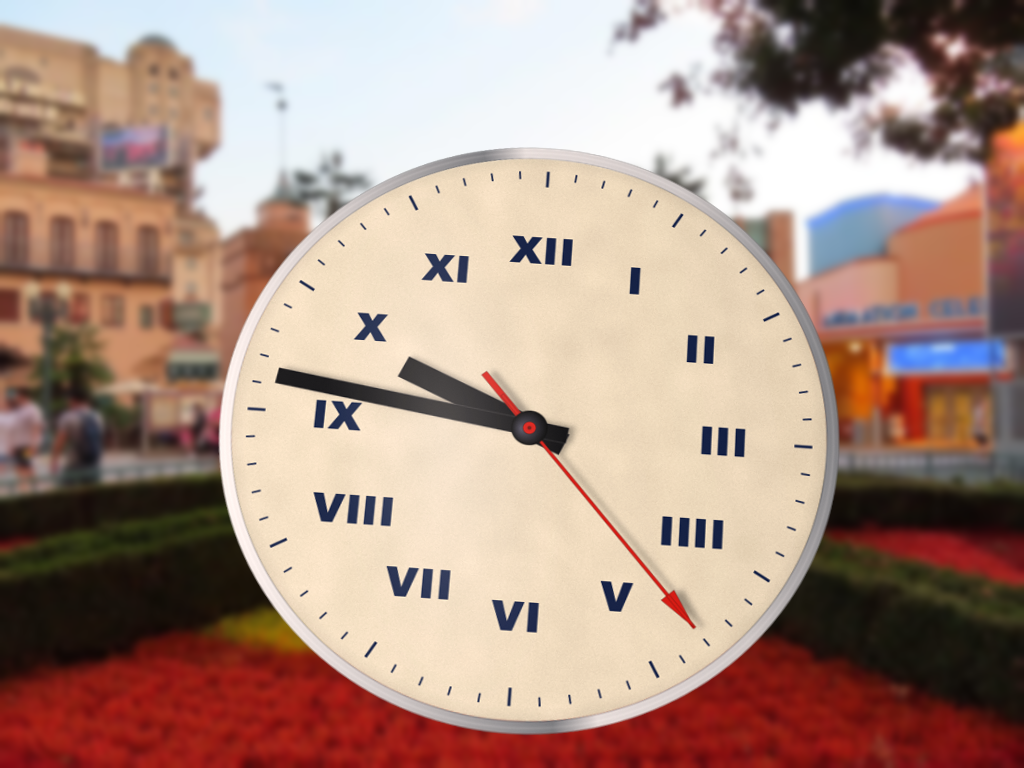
9:46:23
